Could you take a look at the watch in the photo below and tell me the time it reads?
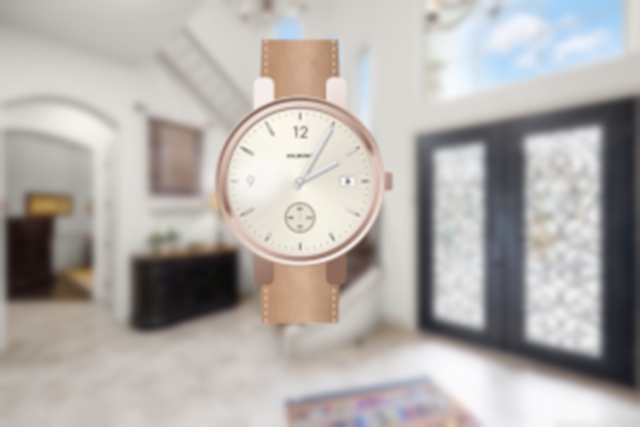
2:05
